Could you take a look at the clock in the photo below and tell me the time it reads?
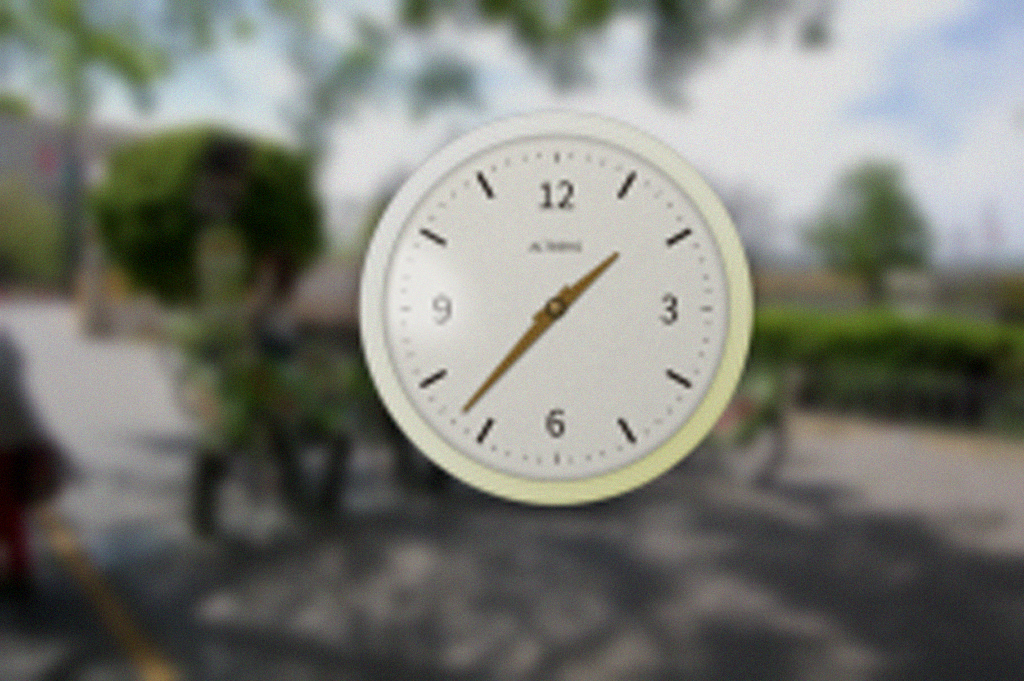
1:37
